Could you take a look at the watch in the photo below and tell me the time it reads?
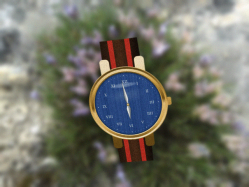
5:59
